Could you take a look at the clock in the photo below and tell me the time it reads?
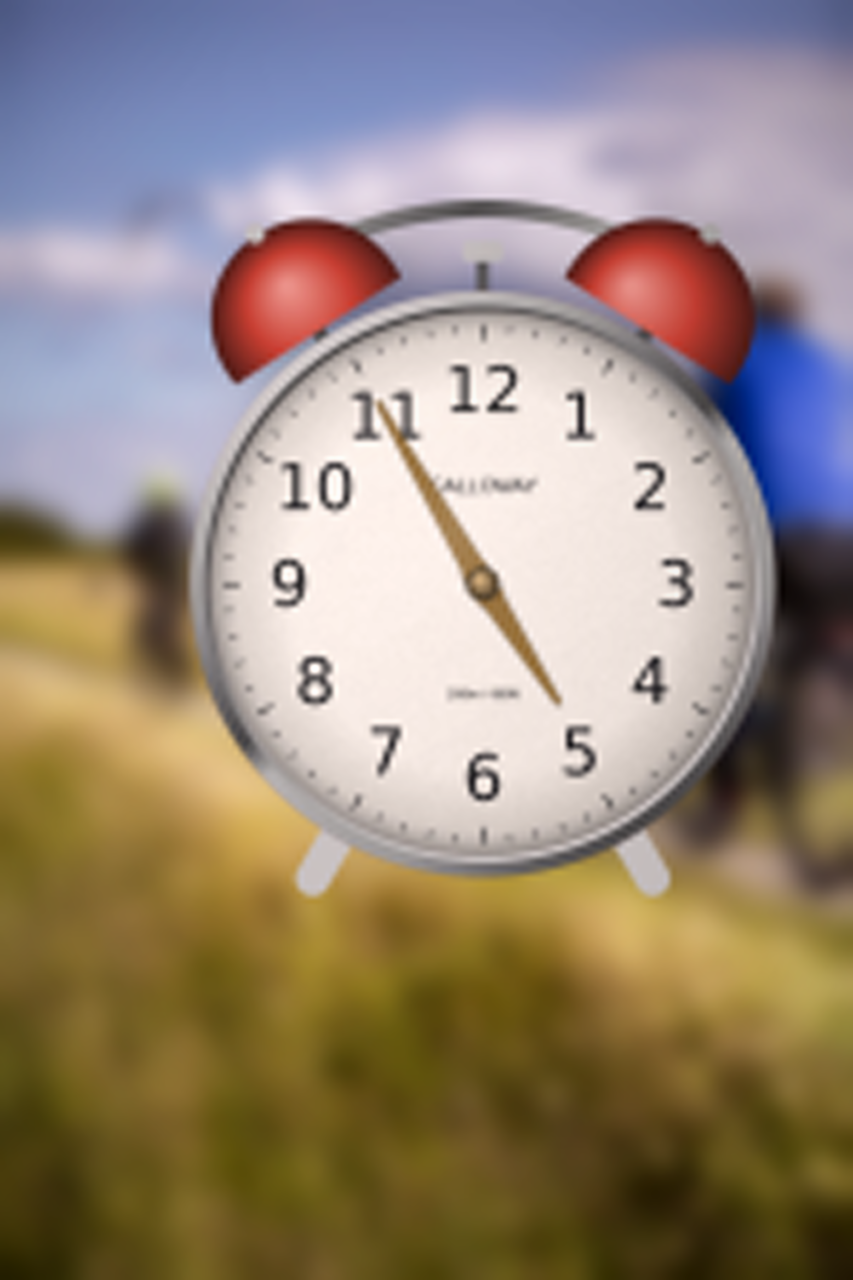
4:55
